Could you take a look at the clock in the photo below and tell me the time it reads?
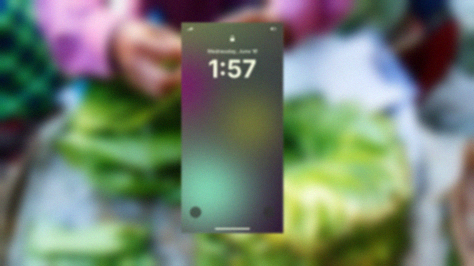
1:57
